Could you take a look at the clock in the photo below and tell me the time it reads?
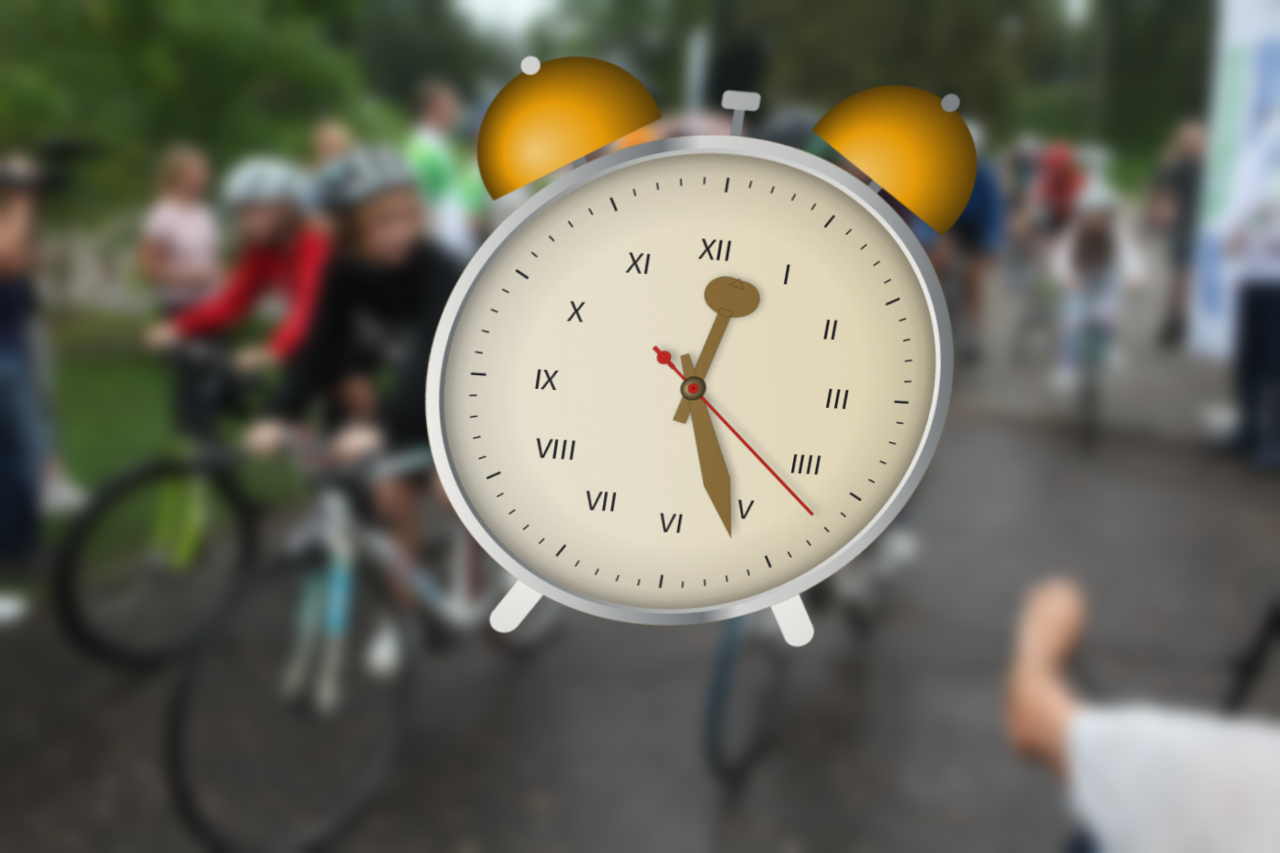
12:26:22
